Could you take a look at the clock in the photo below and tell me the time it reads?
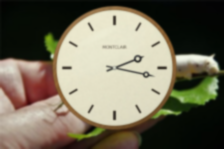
2:17
